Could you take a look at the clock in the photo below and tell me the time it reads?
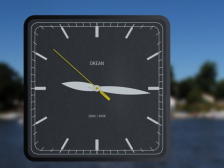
9:15:52
